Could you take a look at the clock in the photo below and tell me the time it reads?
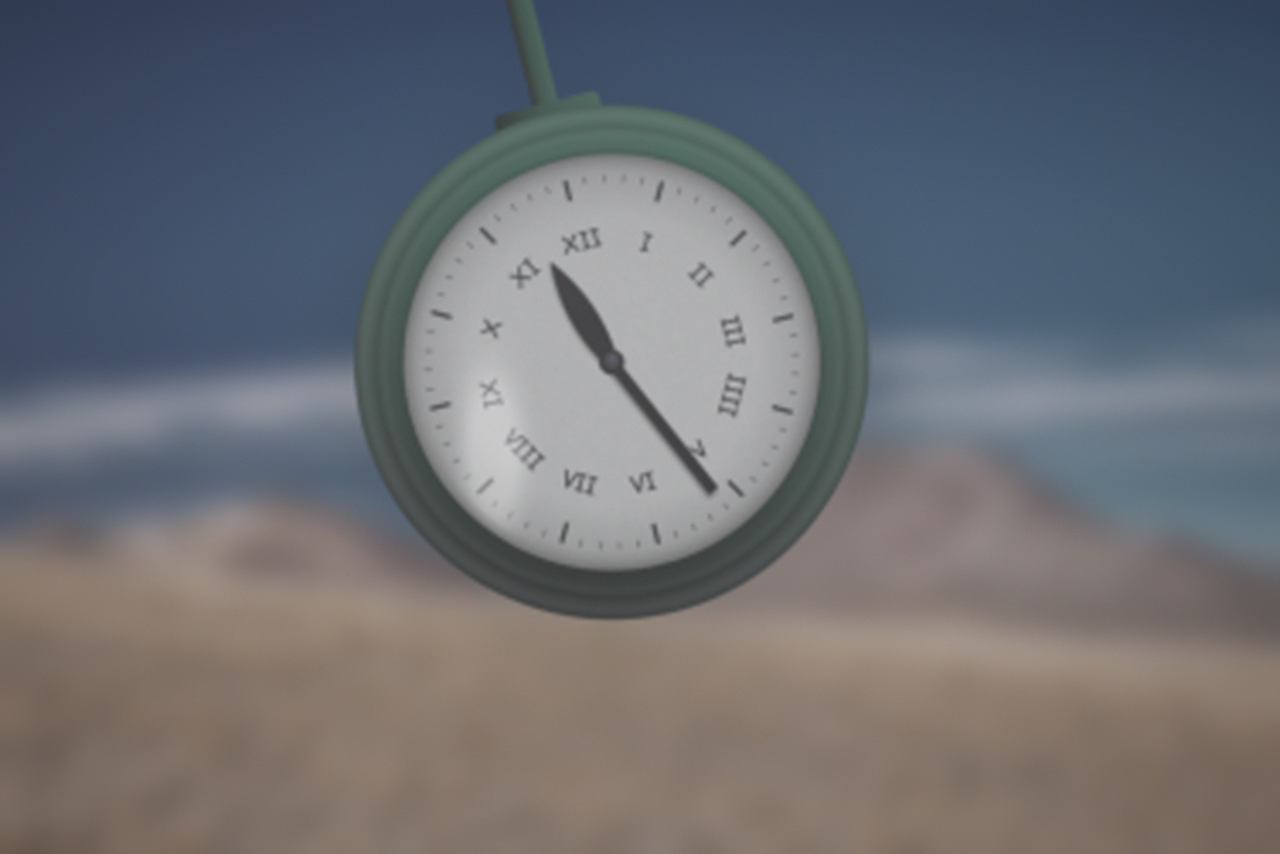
11:26
